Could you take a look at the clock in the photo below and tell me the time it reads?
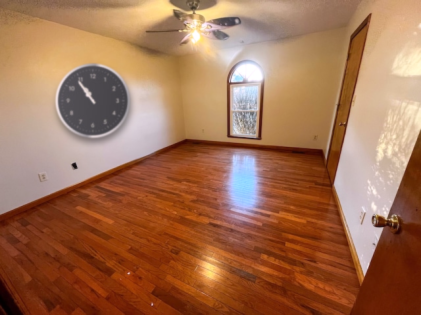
10:54
